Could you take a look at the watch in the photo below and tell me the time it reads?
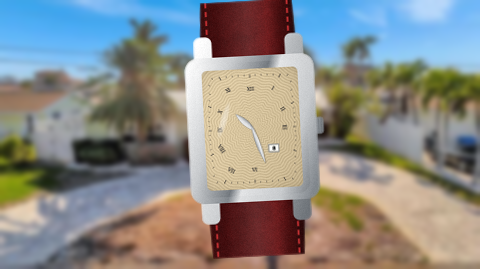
10:27
